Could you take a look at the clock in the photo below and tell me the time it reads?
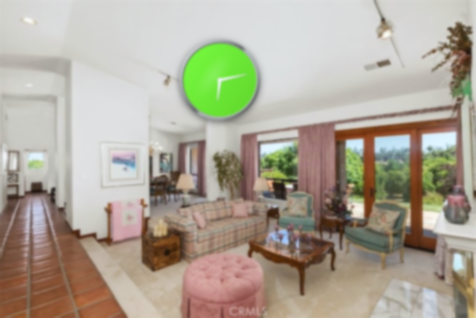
6:13
